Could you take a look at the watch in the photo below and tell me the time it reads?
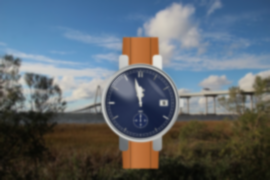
11:58
